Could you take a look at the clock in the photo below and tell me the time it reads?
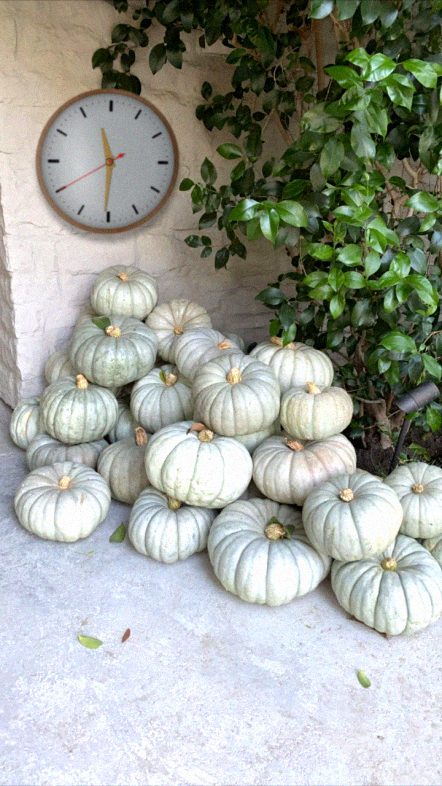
11:30:40
